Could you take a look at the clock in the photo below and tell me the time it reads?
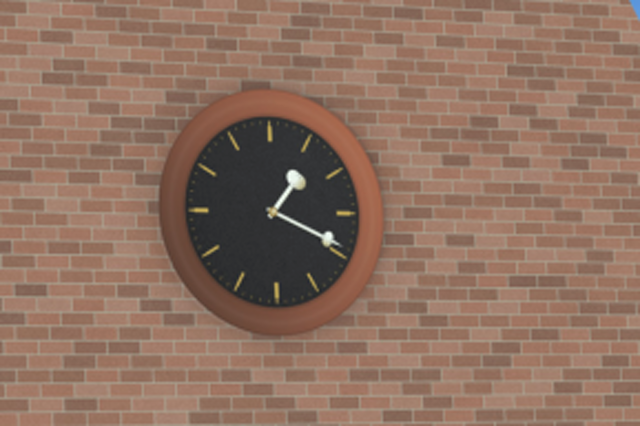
1:19
